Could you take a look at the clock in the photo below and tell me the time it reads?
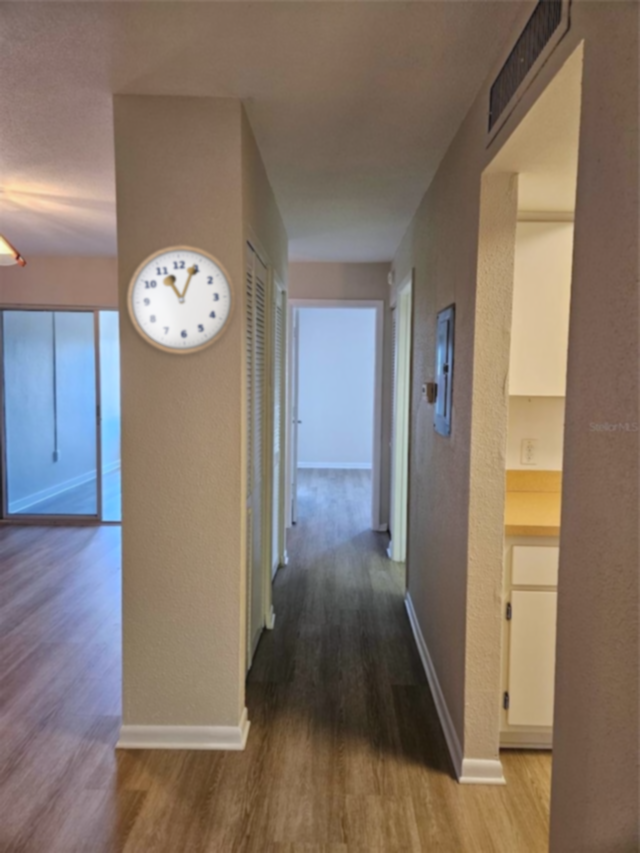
11:04
